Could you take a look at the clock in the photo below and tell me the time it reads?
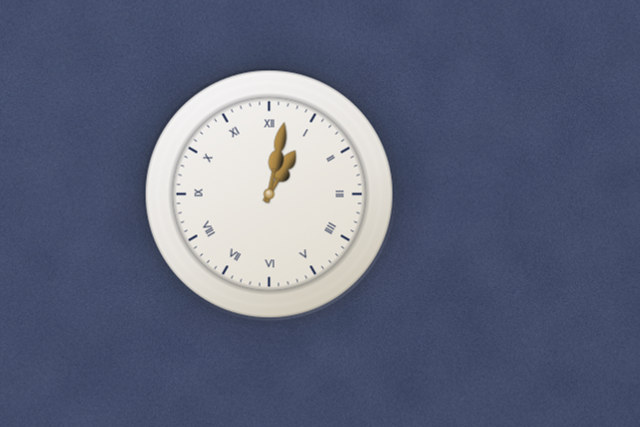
1:02
